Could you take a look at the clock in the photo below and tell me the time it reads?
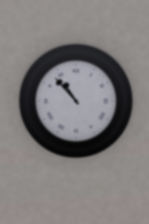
10:53
